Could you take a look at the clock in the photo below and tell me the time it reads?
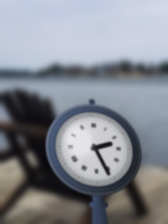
2:26
